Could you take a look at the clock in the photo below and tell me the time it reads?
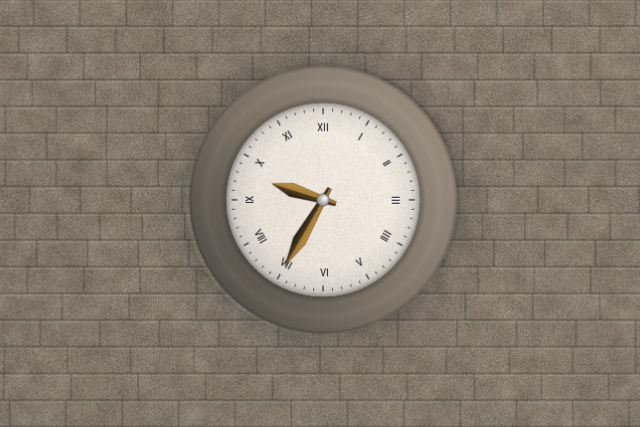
9:35
